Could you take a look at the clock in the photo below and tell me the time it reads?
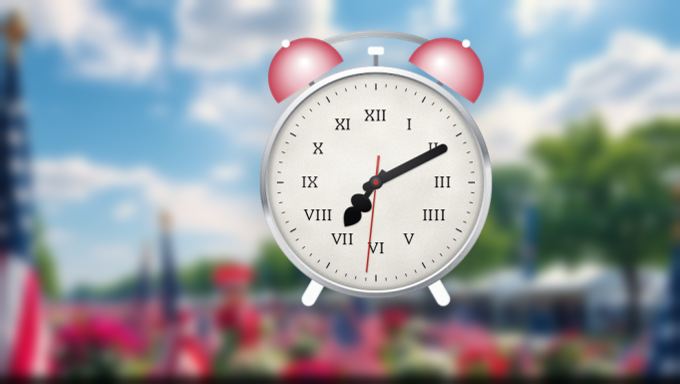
7:10:31
